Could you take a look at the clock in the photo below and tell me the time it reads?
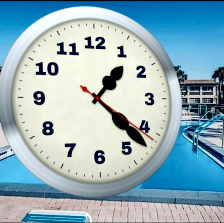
1:22:21
